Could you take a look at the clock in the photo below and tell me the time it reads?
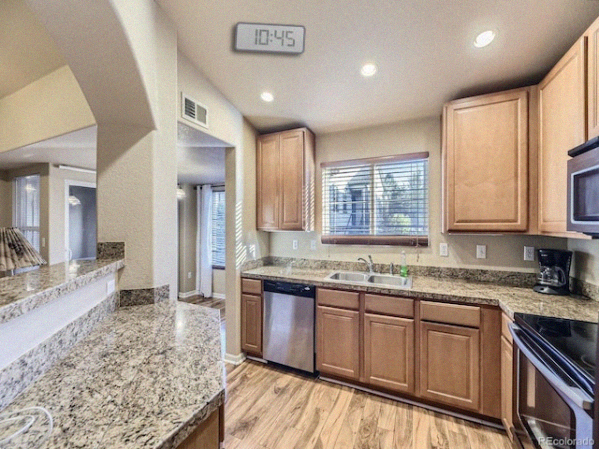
10:45
